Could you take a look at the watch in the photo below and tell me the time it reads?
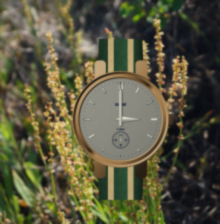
3:00
